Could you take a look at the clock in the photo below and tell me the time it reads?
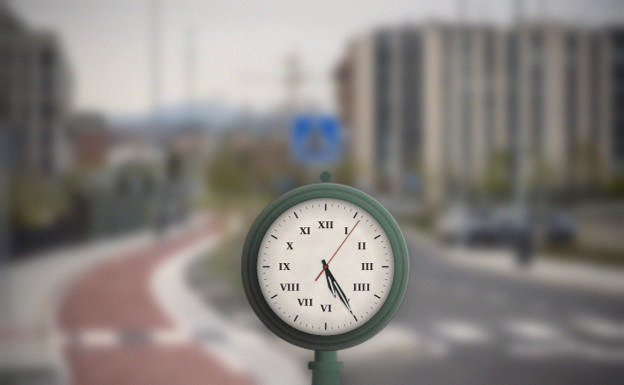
5:25:06
